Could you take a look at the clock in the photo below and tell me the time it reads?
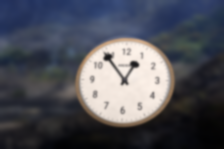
12:54
